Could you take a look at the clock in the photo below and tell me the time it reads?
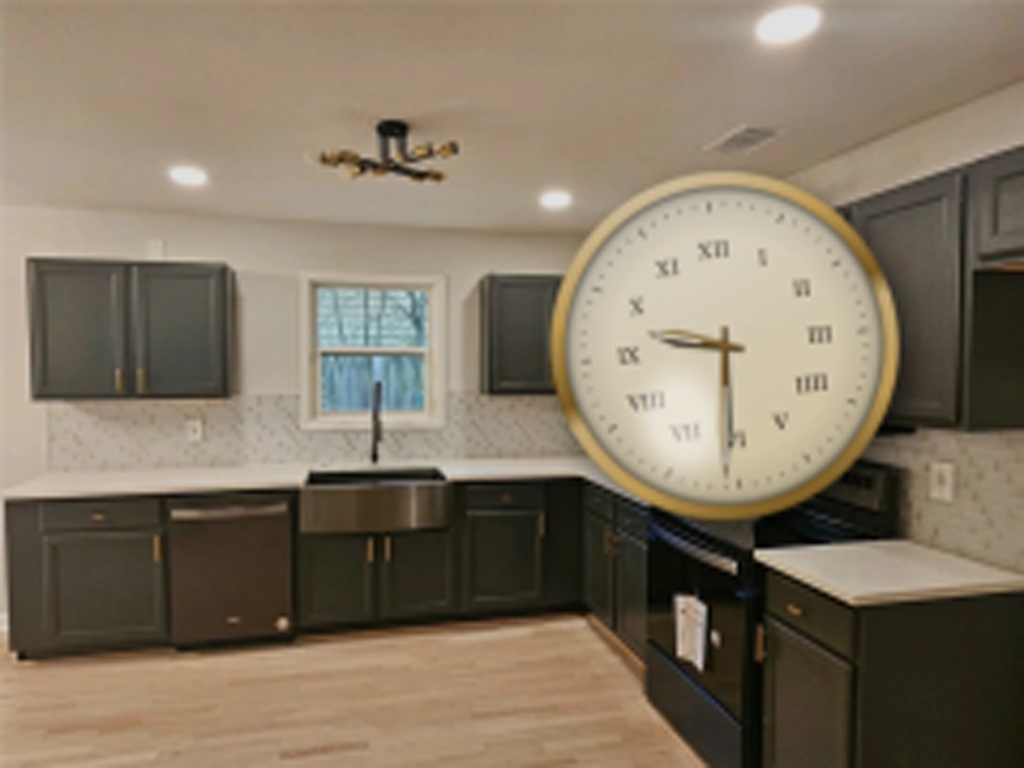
9:31
